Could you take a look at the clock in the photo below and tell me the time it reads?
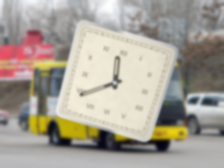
11:39
